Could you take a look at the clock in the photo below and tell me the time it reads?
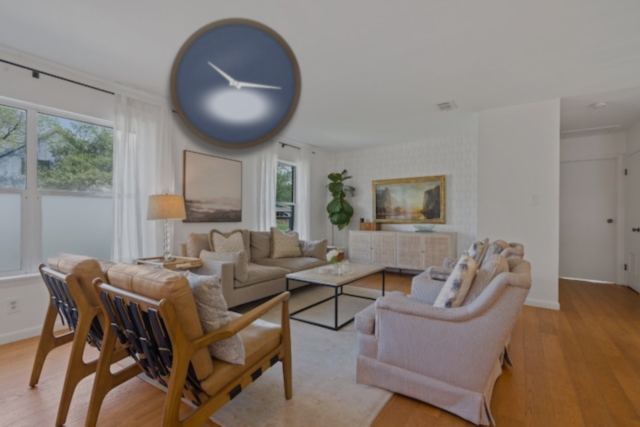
10:16
